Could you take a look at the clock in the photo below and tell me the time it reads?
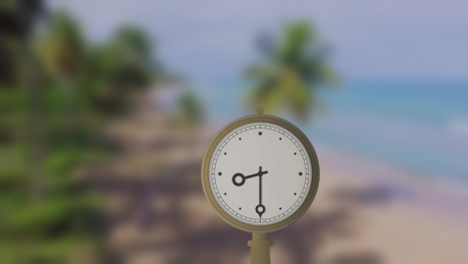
8:30
